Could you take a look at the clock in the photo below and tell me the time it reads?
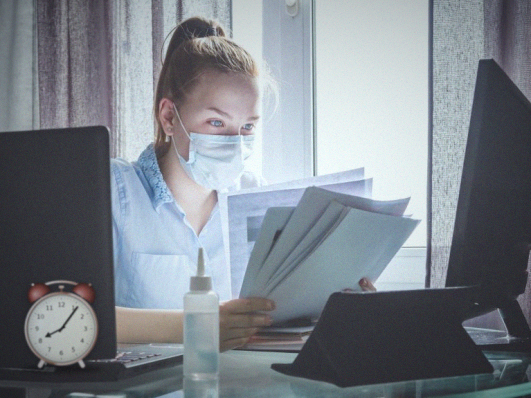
8:06
